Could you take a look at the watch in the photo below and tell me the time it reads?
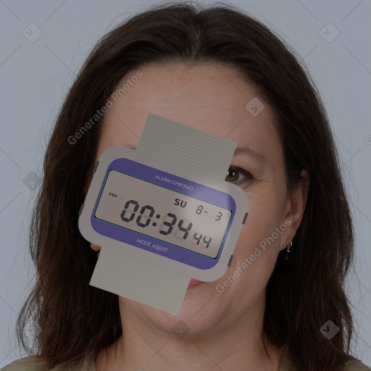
0:34:44
